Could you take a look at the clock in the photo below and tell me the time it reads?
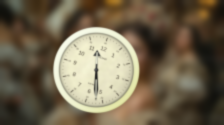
11:27
